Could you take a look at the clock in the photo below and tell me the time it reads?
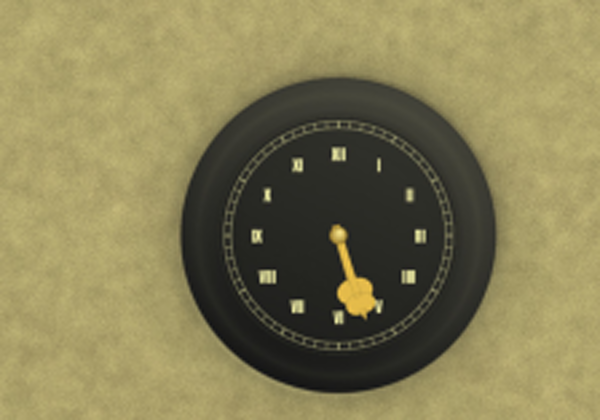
5:27
